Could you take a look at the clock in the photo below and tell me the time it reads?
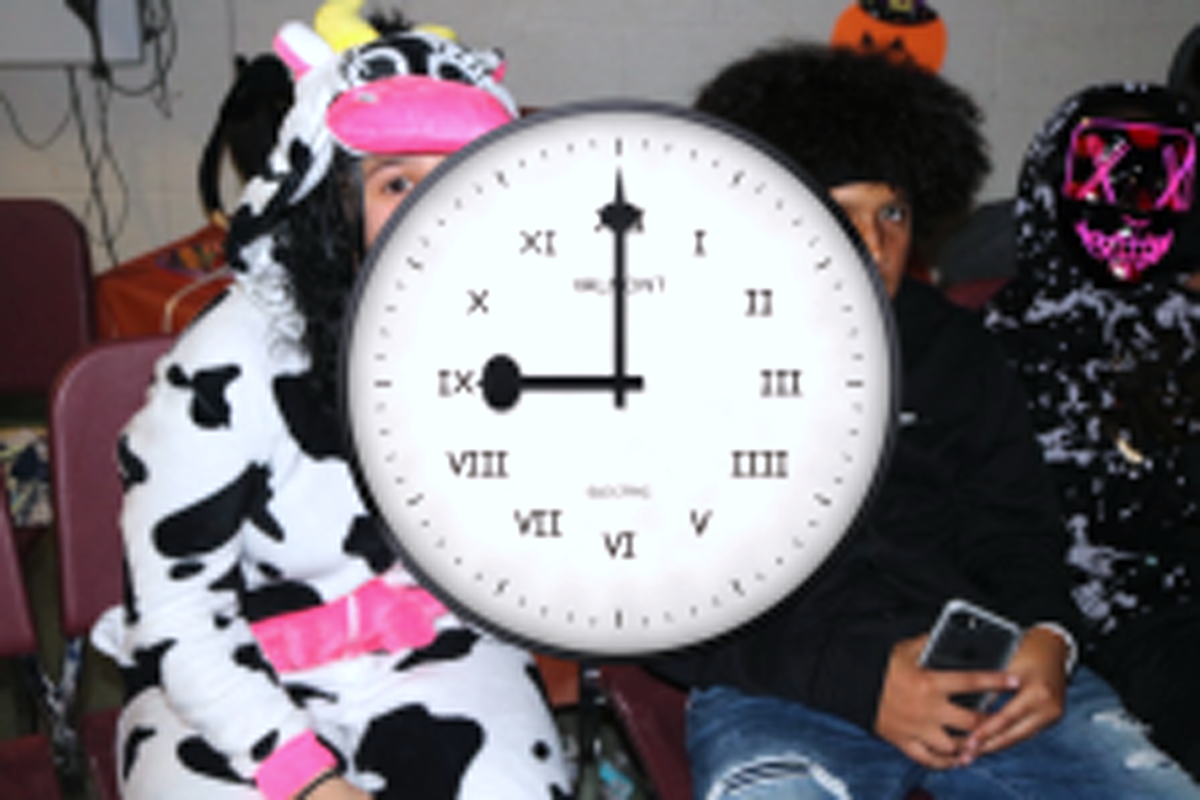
9:00
